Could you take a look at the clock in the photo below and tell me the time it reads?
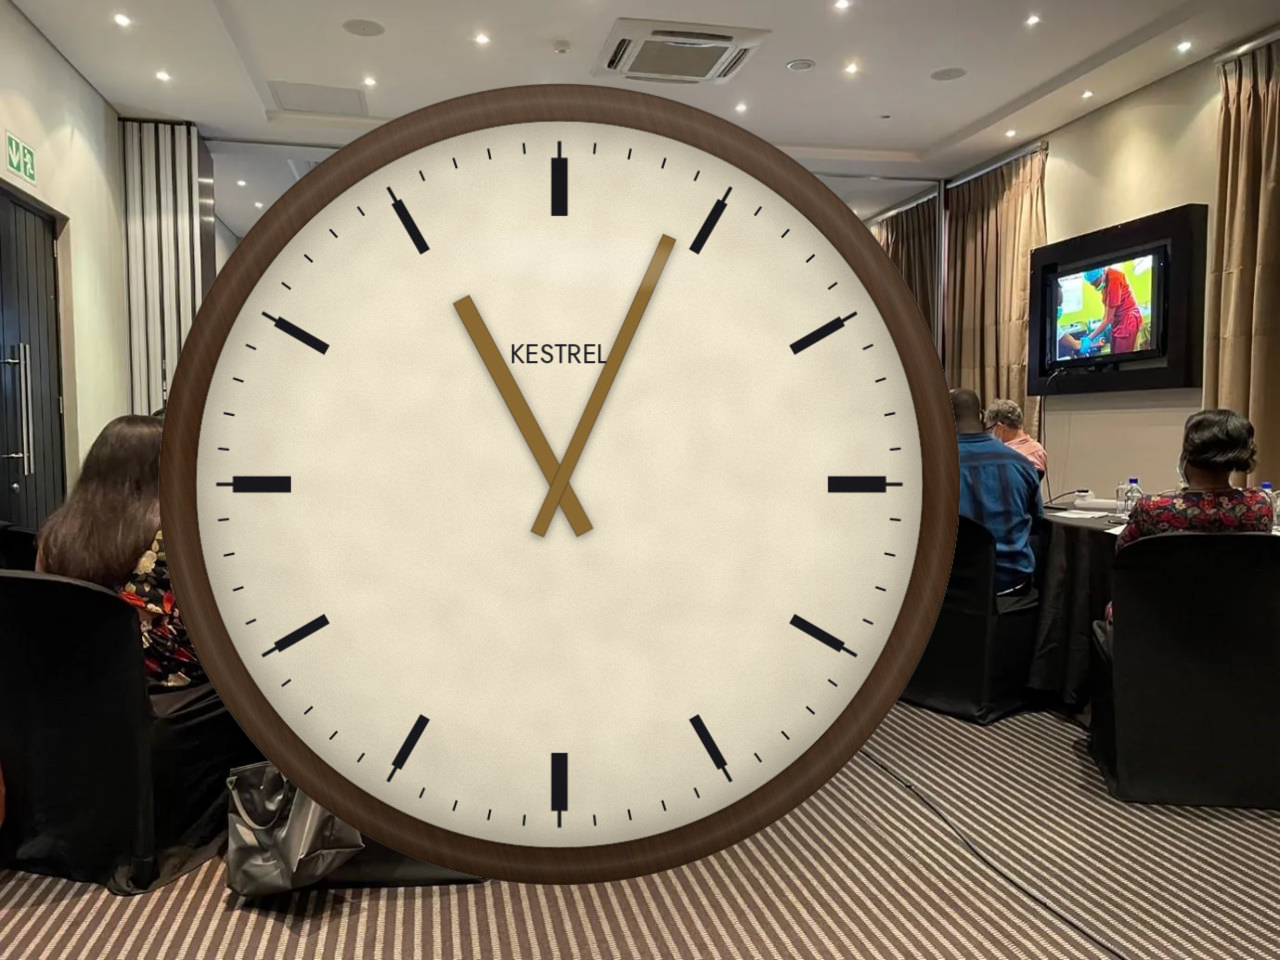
11:04
